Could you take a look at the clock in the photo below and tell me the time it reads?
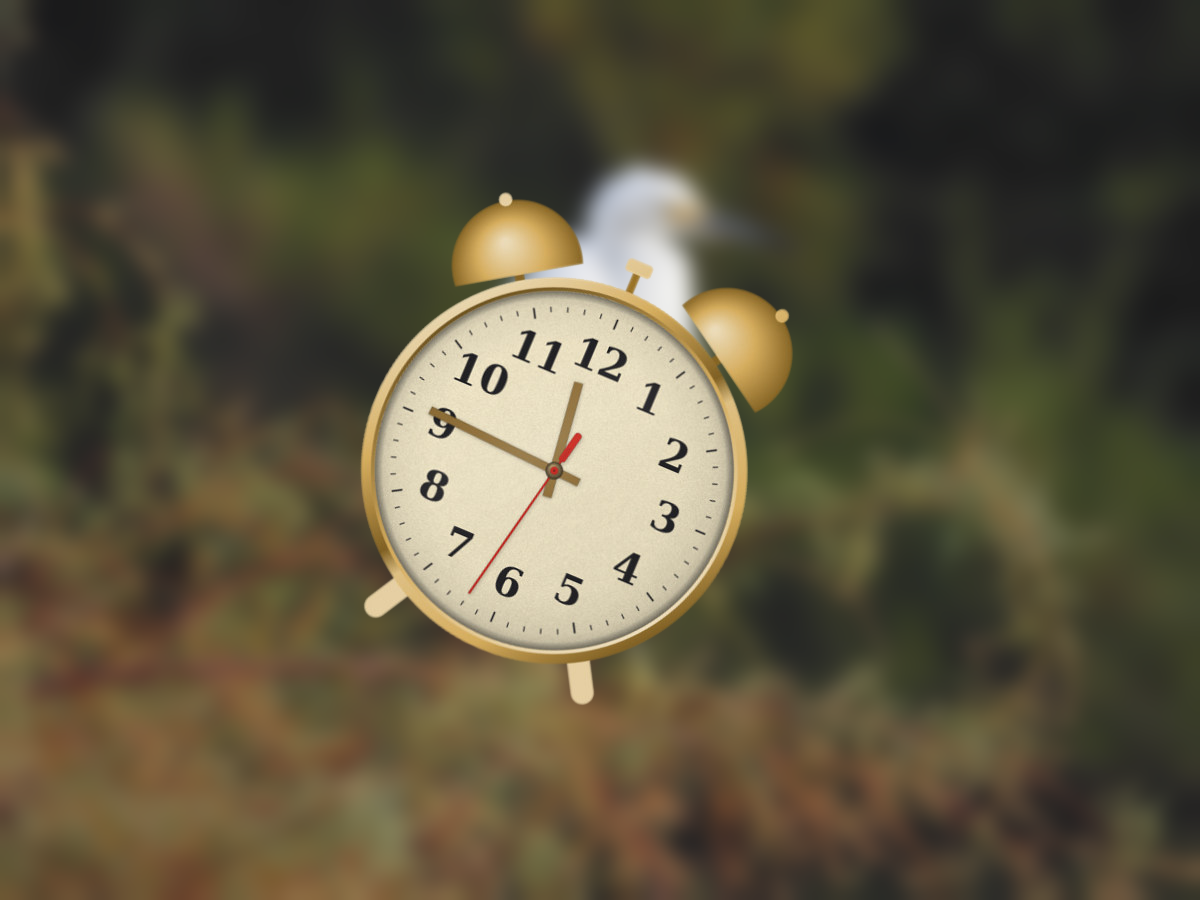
11:45:32
